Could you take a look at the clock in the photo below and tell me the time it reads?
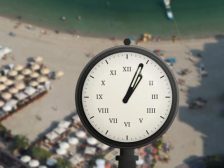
1:04
